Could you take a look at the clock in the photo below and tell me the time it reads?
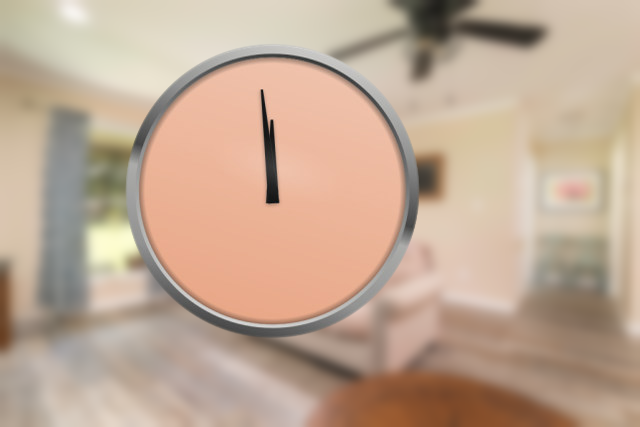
11:59
